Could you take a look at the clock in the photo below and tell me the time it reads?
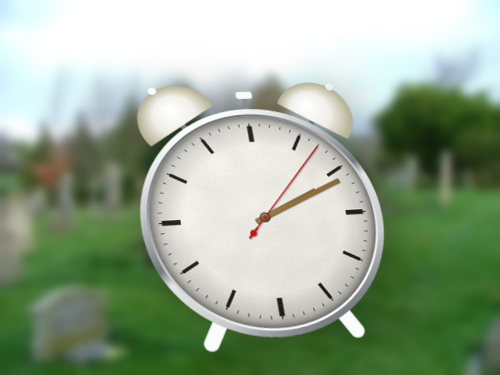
2:11:07
